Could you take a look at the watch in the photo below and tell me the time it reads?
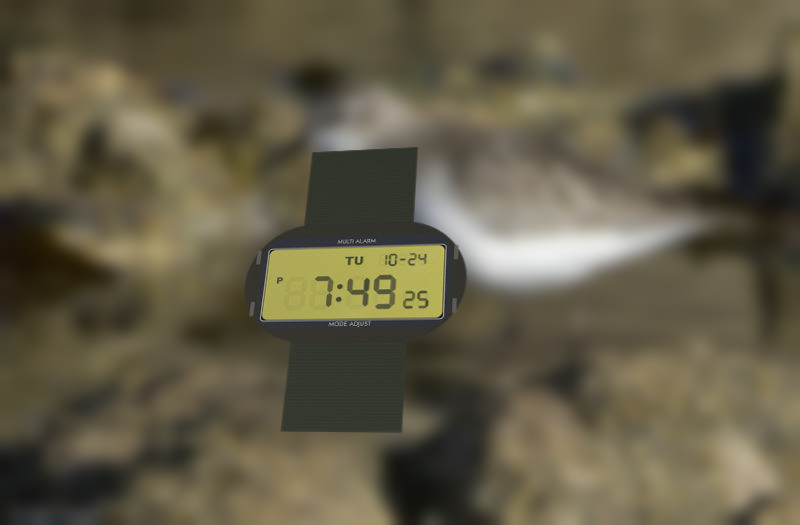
7:49:25
